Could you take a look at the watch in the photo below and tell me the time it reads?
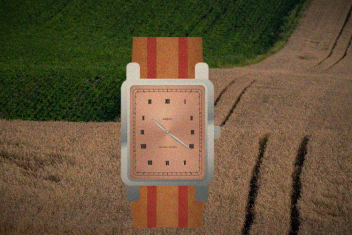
10:21
